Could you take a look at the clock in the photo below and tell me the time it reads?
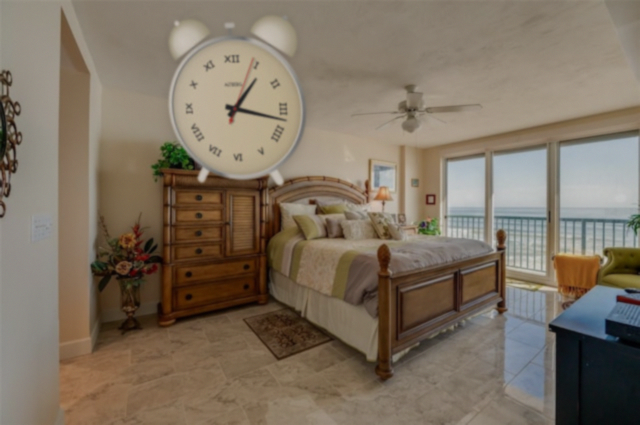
1:17:04
